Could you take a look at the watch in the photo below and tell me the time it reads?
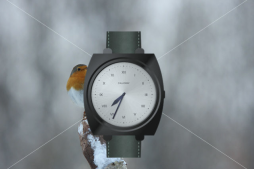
7:34
